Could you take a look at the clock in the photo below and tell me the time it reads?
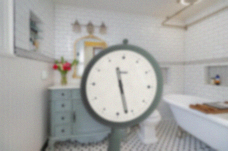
11:27
